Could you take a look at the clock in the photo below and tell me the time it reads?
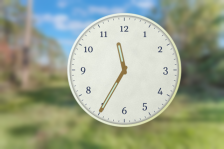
11:35
